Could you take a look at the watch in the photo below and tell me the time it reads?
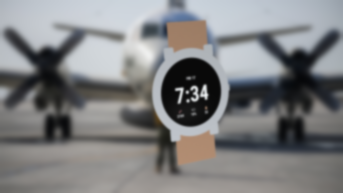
7:34
